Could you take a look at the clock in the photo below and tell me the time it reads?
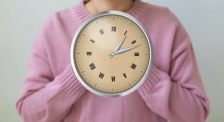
1:12
